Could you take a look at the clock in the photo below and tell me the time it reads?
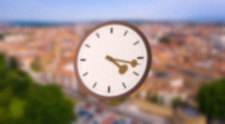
4:17
